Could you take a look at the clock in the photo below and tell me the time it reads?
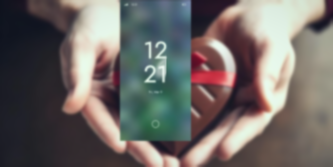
12:21
